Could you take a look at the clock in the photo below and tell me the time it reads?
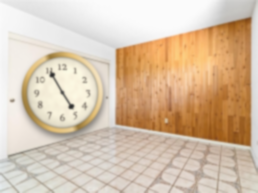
4:55
